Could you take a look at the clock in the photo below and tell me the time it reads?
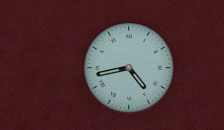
4:43
